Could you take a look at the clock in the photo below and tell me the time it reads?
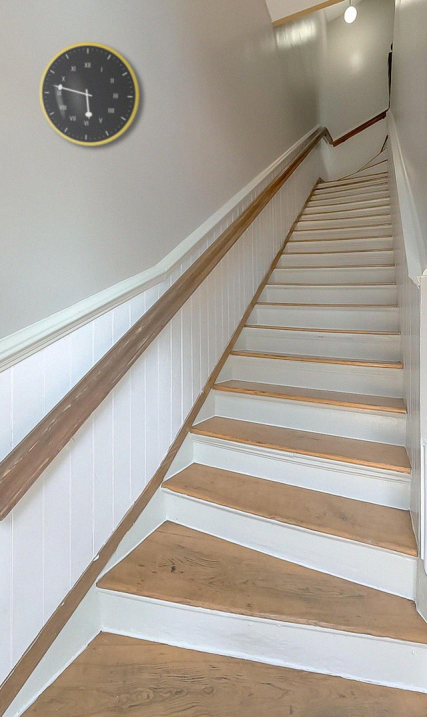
5:47
